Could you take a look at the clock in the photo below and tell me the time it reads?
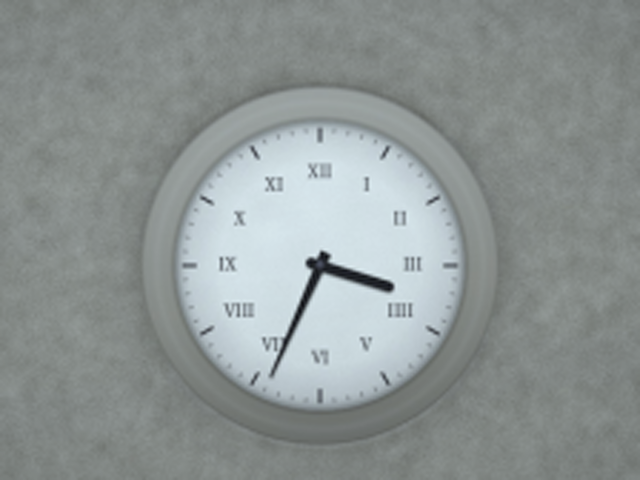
3:34
